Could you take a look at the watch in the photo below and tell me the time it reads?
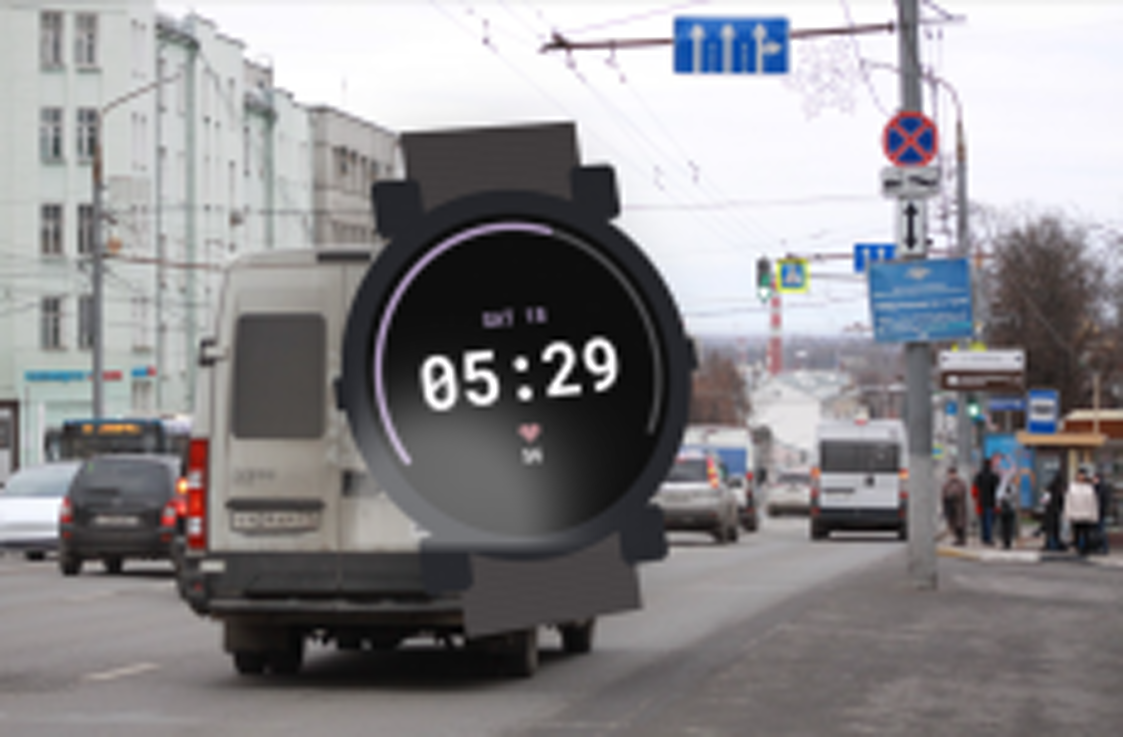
5:29
